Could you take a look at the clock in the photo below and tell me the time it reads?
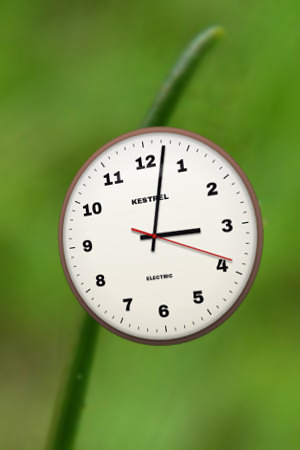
3:02:19
